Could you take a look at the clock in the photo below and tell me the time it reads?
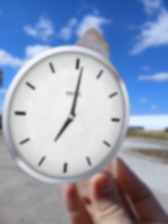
7:01
